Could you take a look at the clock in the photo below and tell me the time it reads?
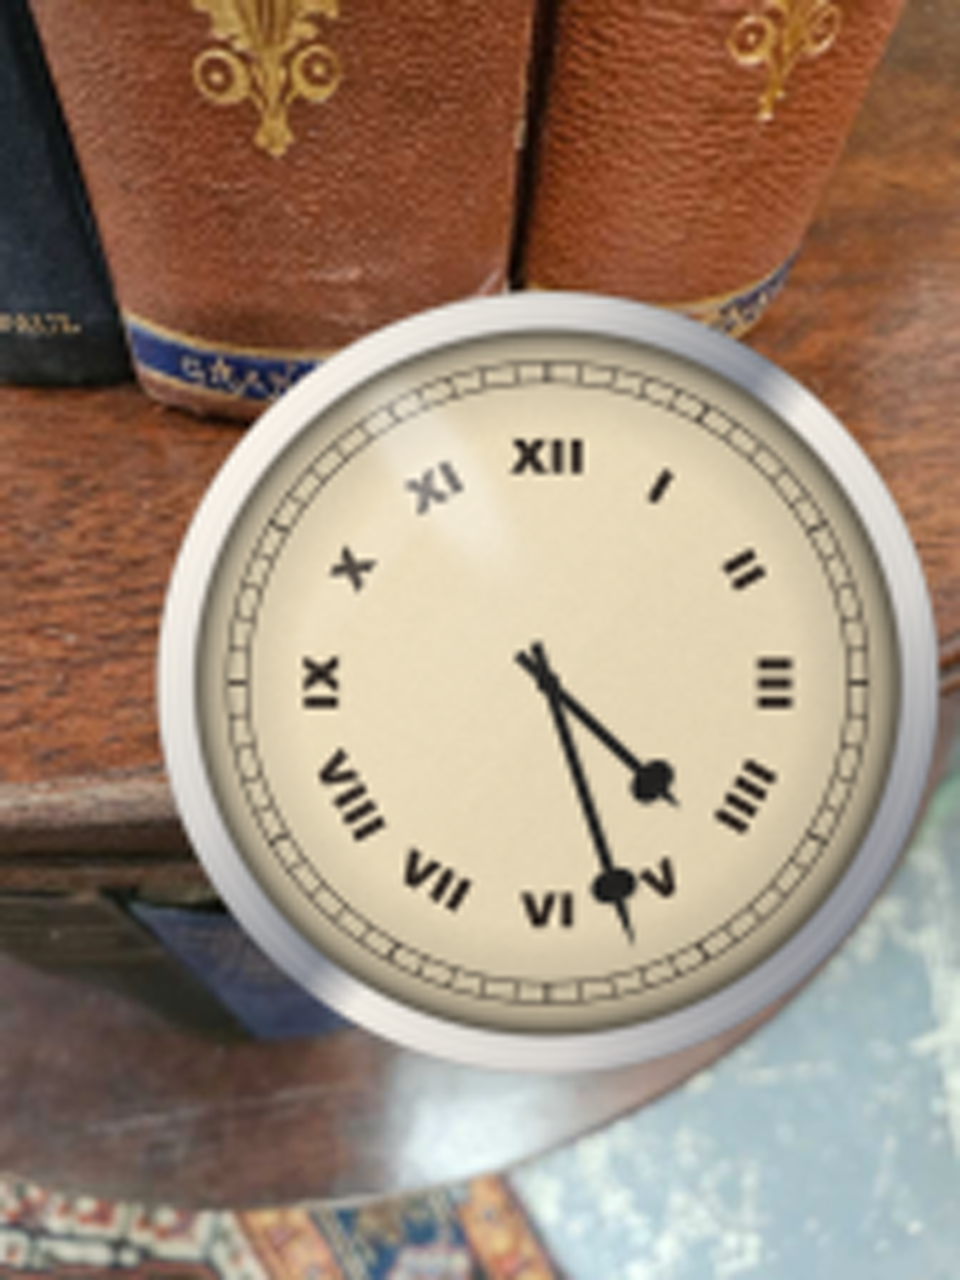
4:27
